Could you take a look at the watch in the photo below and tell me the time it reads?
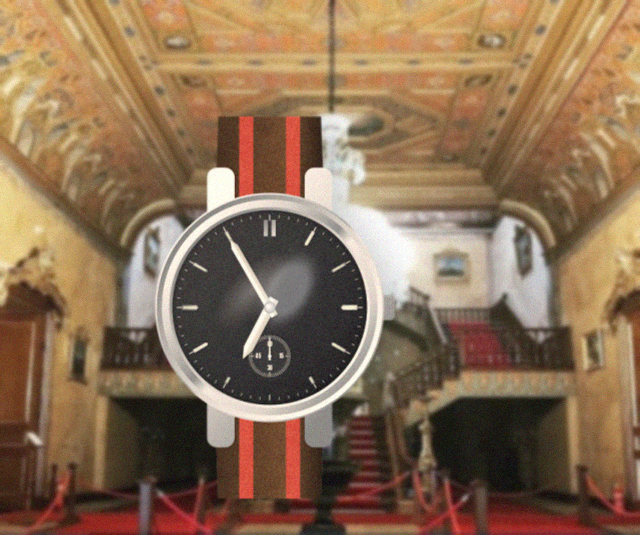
6:55
